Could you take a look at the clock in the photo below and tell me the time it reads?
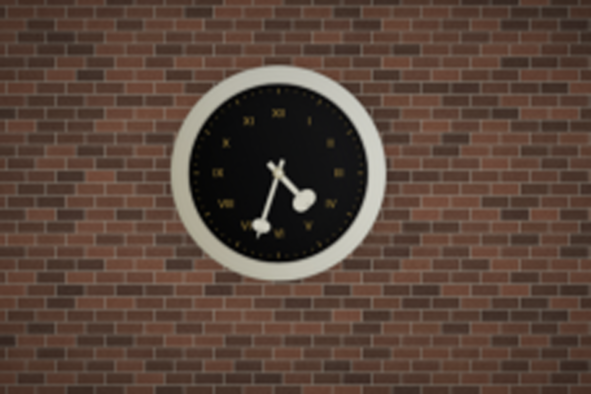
4:33
